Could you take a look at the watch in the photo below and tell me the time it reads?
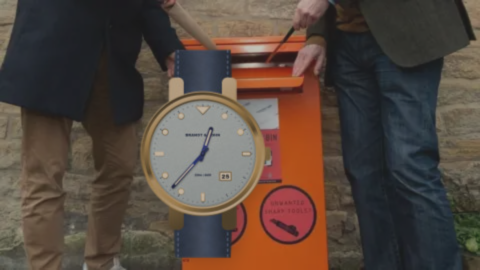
12:37
